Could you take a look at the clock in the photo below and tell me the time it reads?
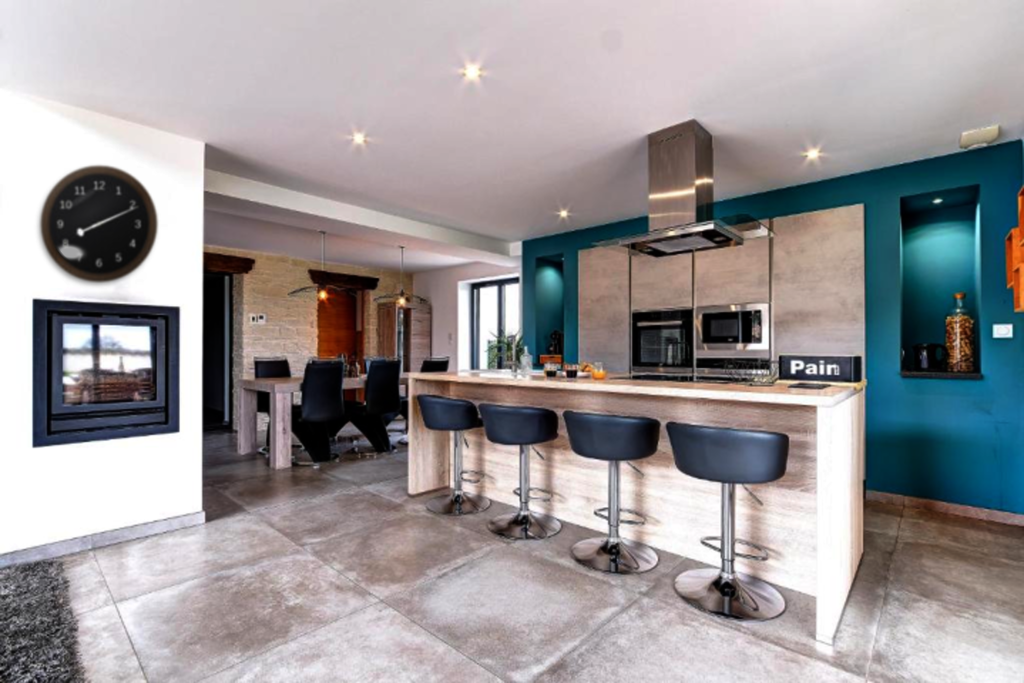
8:11
